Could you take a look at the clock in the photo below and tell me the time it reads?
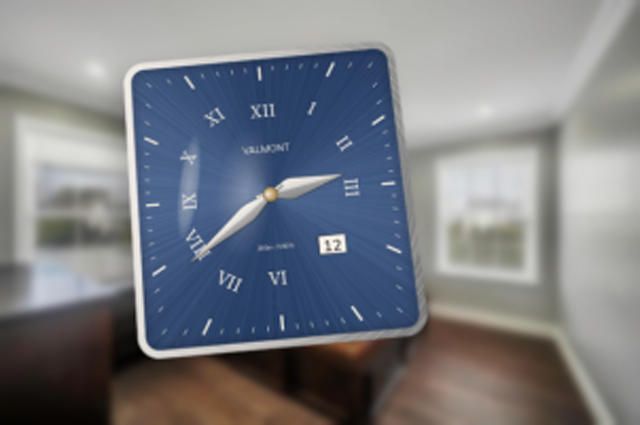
2:39
